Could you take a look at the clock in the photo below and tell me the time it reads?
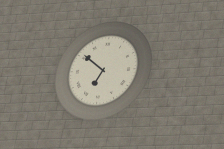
6:51
